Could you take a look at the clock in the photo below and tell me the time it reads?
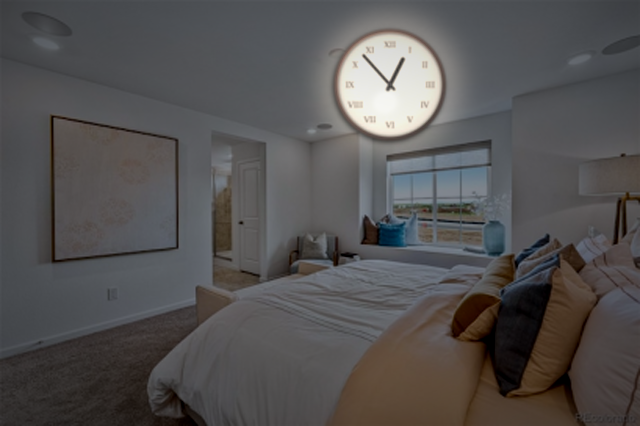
12:53
